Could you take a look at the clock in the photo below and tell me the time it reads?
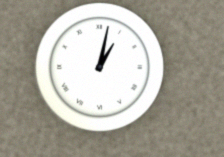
1:02
